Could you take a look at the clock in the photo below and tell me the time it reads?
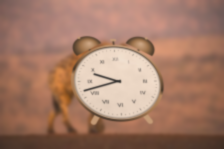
9:42
